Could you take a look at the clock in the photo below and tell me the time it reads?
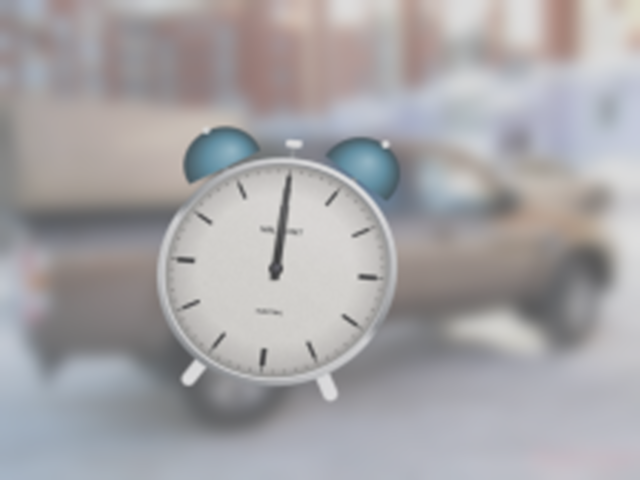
12:00
